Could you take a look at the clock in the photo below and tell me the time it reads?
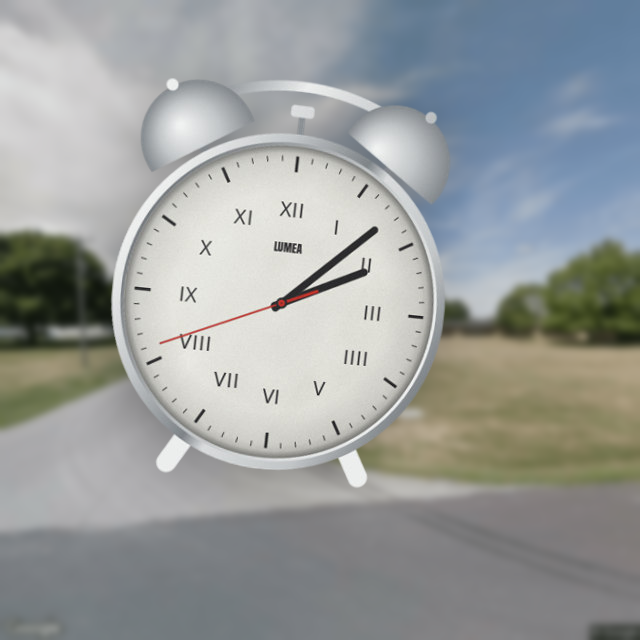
2:07:41
